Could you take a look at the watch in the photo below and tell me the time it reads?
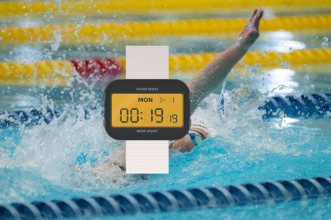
0:19:19
